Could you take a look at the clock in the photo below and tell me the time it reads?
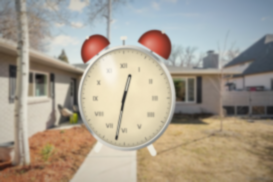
12:32
